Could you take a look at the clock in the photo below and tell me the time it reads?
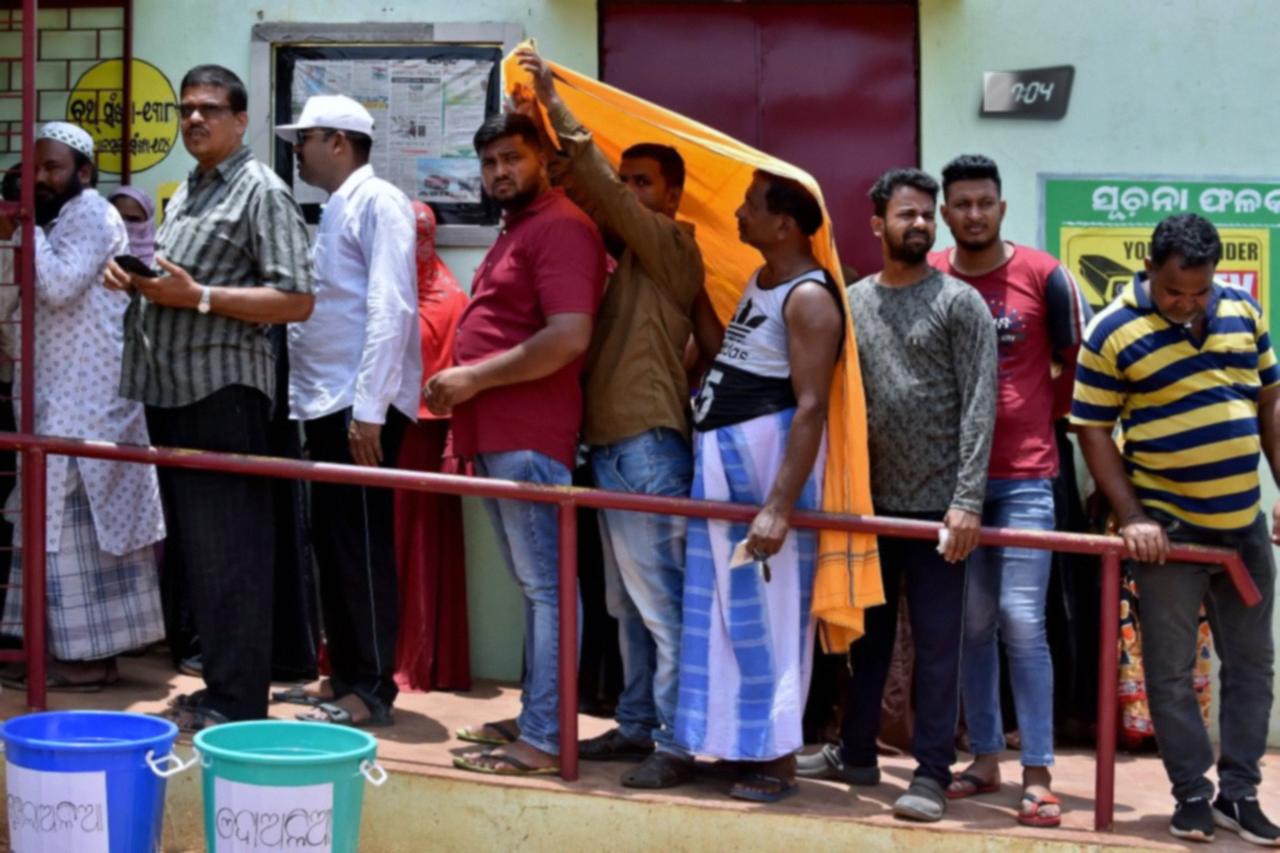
7:04
